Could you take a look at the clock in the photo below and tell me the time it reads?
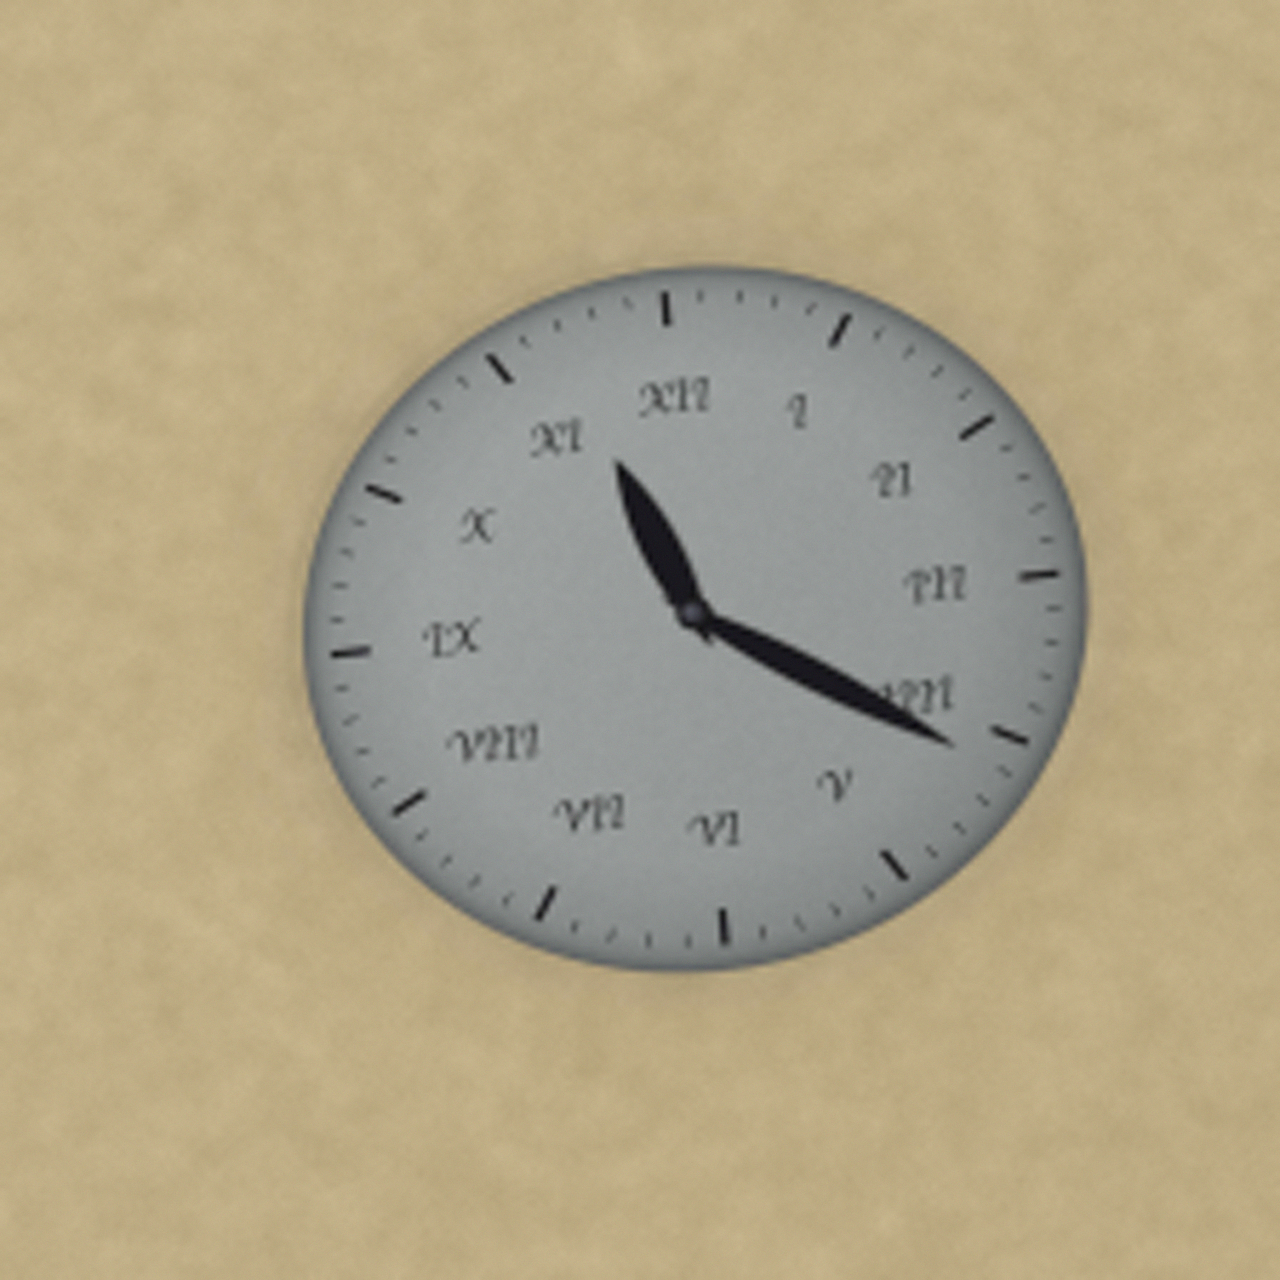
11:21
